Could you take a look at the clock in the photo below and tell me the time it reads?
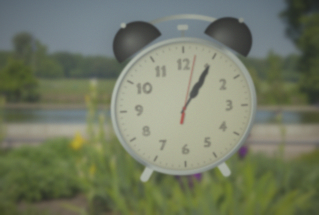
1:05:02
